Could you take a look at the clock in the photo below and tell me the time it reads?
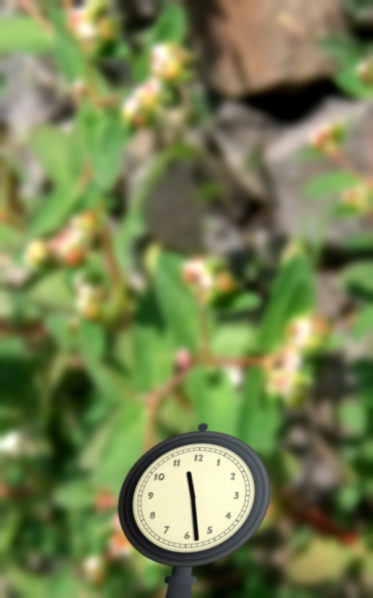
11:28
